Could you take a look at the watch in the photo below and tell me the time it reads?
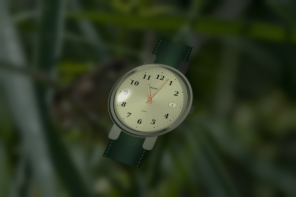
11:03
